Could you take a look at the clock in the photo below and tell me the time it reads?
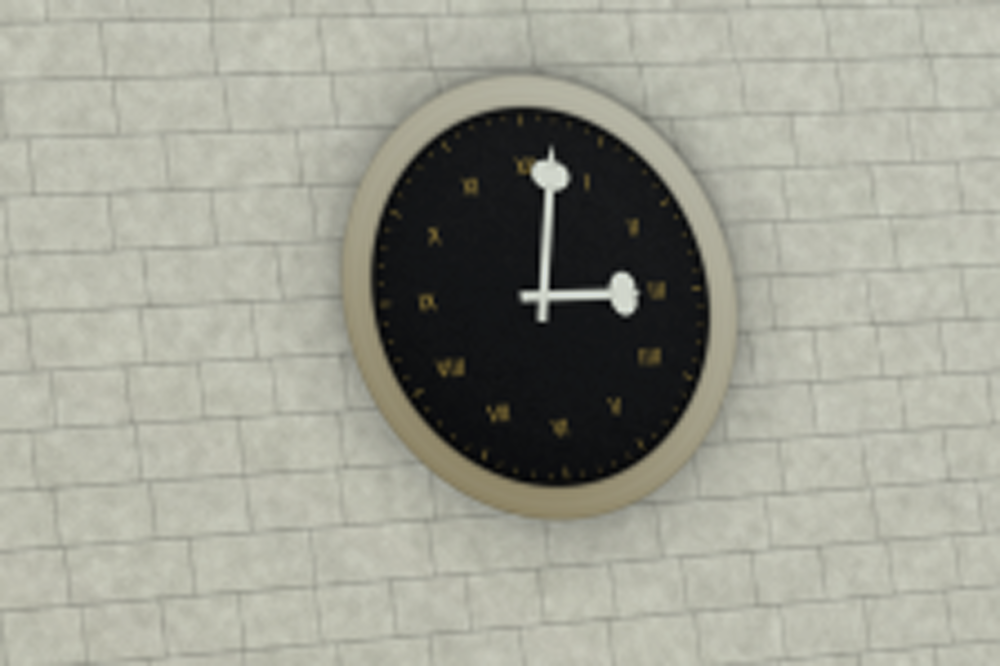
3:02
